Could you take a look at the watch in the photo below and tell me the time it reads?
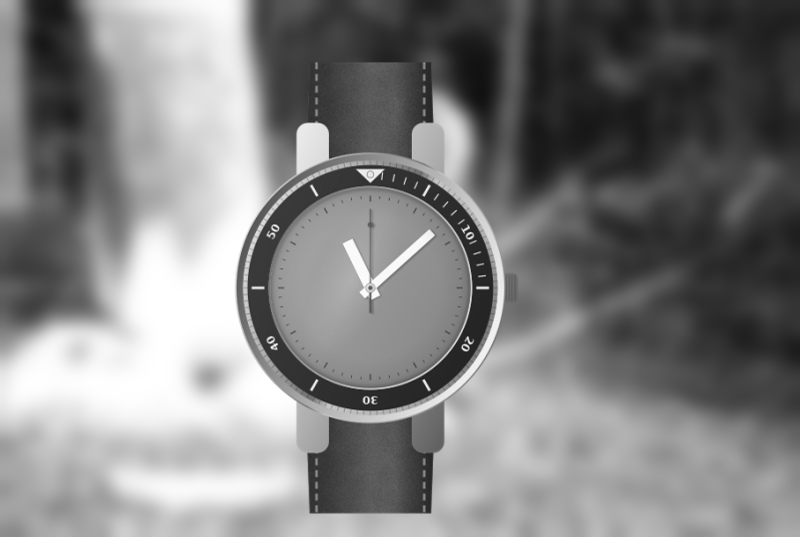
11:08:00
